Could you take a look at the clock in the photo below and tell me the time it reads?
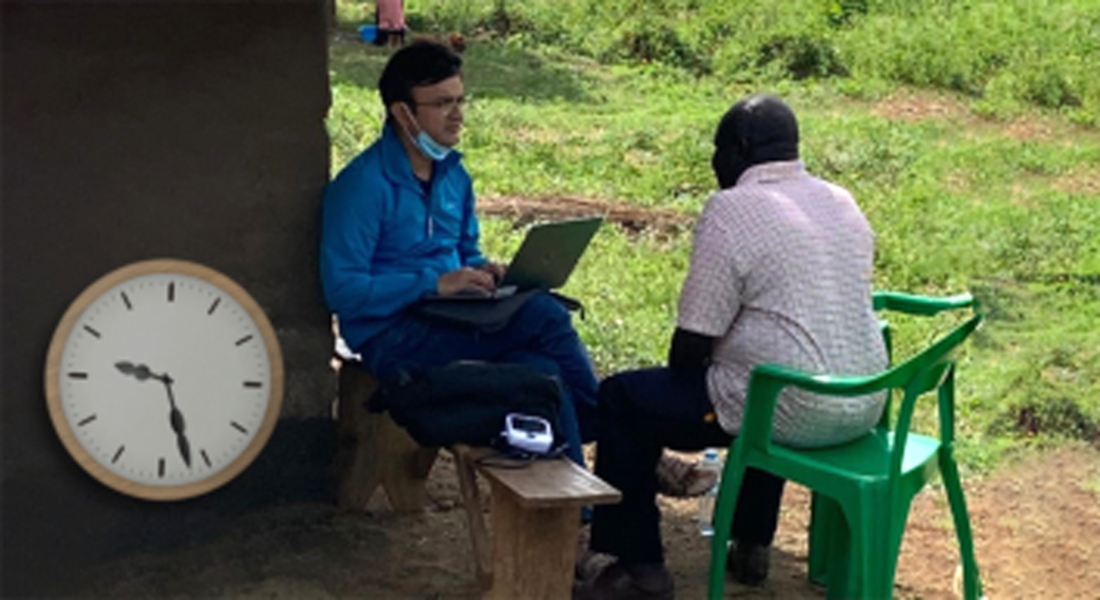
9:27
